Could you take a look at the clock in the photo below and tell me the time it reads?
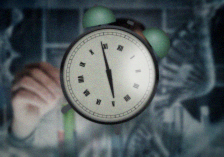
4:54
